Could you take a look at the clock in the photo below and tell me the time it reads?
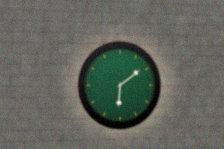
6:09
